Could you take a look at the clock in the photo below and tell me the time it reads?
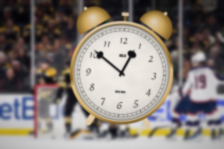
12:51
